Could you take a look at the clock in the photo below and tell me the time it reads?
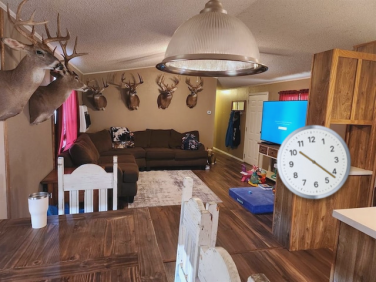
10:22
